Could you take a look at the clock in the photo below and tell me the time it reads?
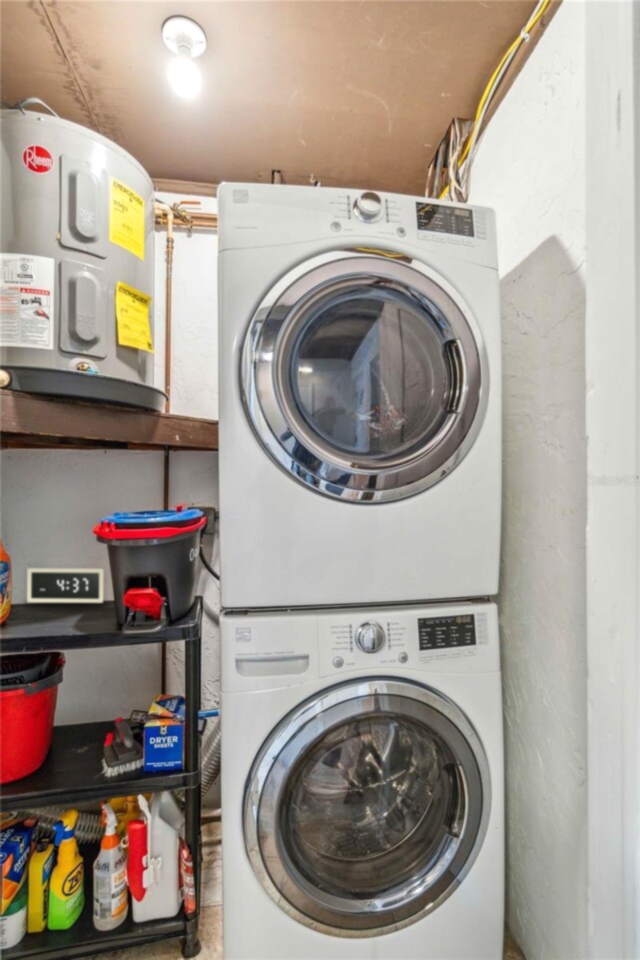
4:37
